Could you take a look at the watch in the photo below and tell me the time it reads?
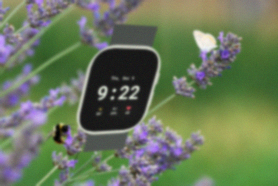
9:22
